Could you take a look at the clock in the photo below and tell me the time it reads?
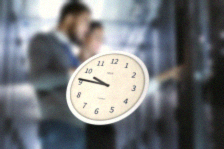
9:46
